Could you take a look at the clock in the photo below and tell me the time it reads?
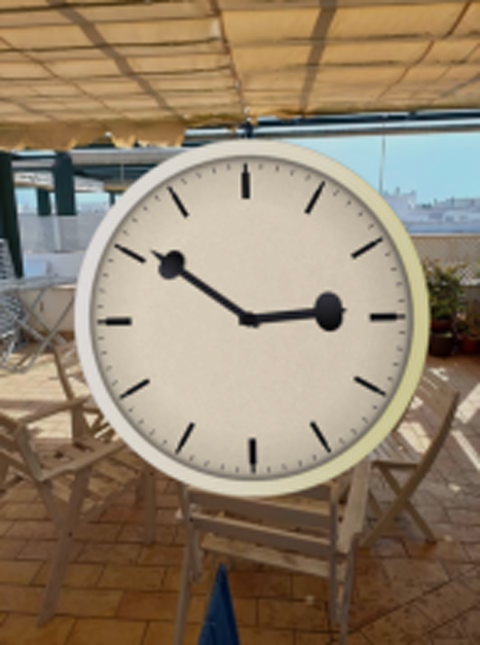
2:51
